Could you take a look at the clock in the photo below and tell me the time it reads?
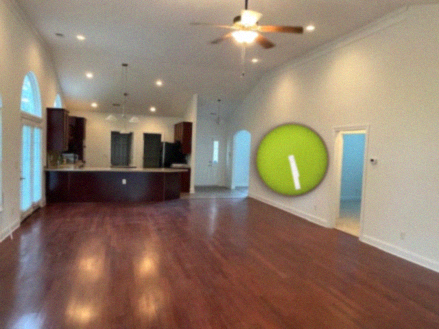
5:28
